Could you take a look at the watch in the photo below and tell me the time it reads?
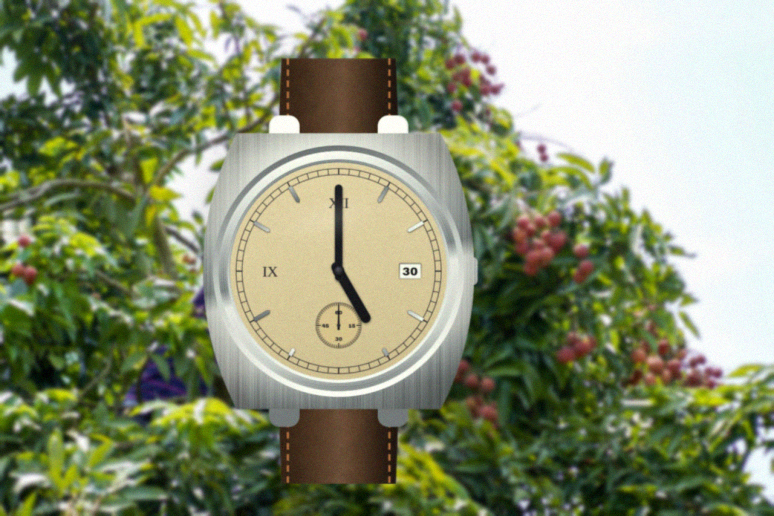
5:00
